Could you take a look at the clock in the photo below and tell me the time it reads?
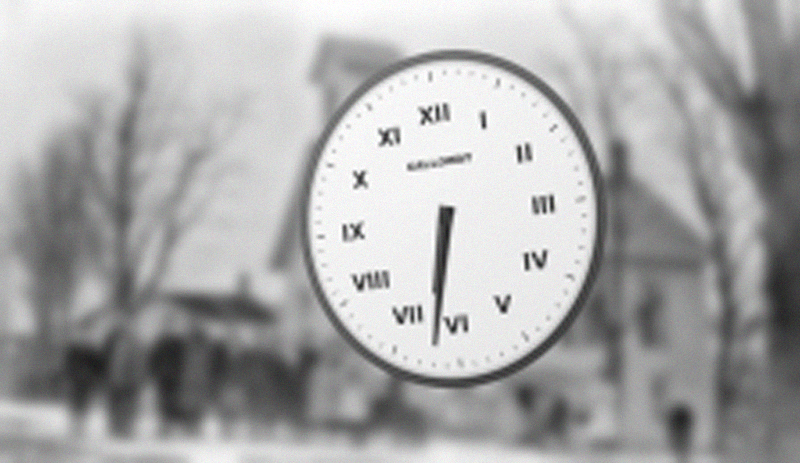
6:32
